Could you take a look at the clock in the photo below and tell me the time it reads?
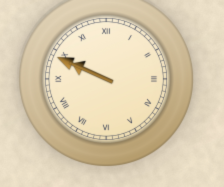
9:49
